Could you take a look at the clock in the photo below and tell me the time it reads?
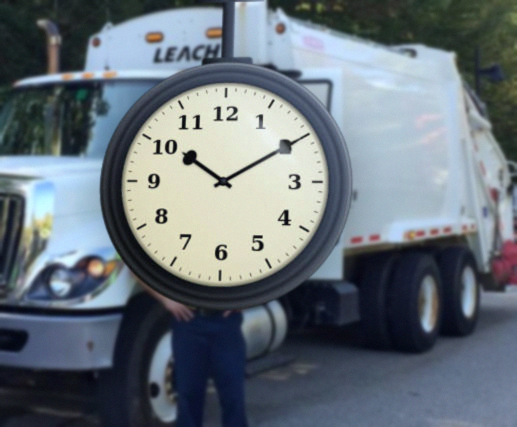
10:10
